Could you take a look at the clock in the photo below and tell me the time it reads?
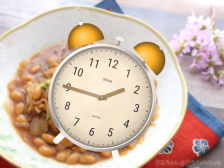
1:45
